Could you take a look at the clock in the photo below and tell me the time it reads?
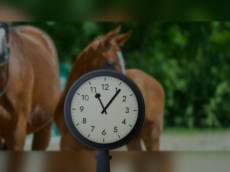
11:06
